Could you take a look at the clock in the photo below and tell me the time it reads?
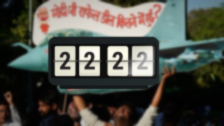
22:22
